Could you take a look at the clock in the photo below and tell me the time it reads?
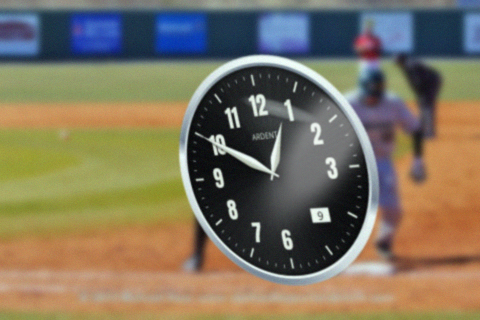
12:50
